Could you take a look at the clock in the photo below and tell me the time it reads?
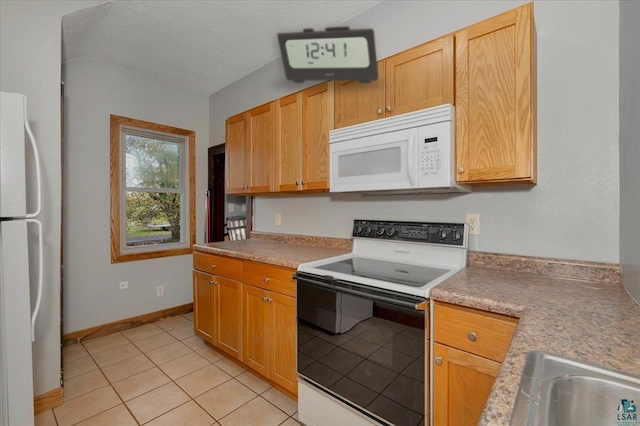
12:41
